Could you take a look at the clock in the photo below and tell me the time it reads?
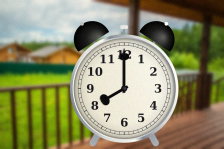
8:00
